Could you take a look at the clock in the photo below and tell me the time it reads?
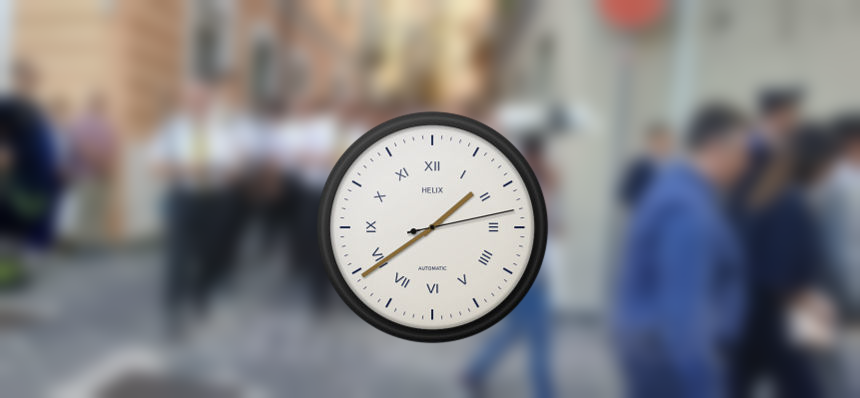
1:39:13
